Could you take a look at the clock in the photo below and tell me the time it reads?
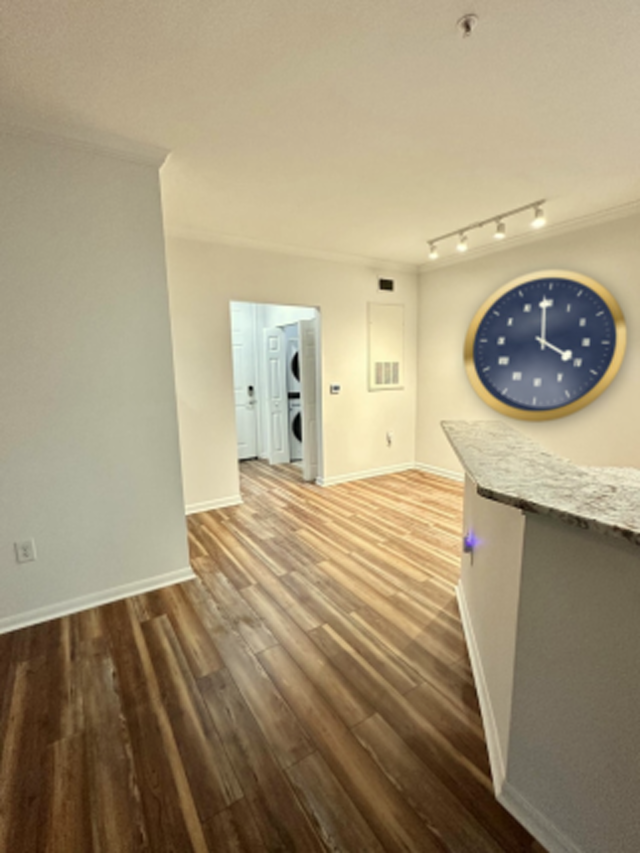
3:59
